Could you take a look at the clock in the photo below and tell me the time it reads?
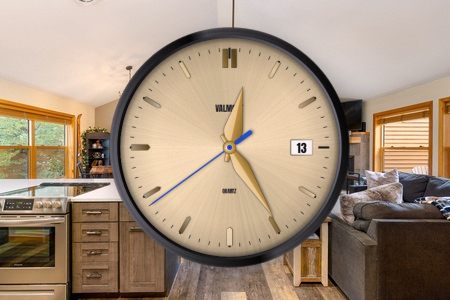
12:24:39
